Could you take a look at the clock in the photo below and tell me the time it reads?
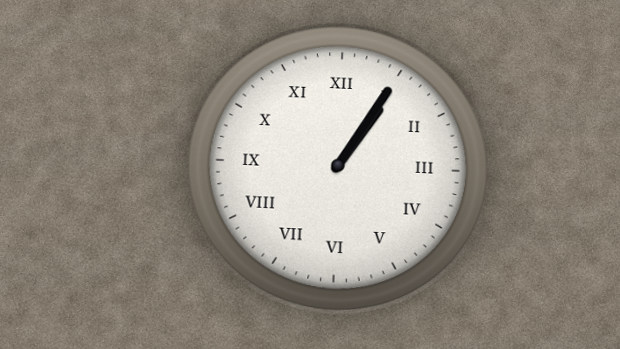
1:05
